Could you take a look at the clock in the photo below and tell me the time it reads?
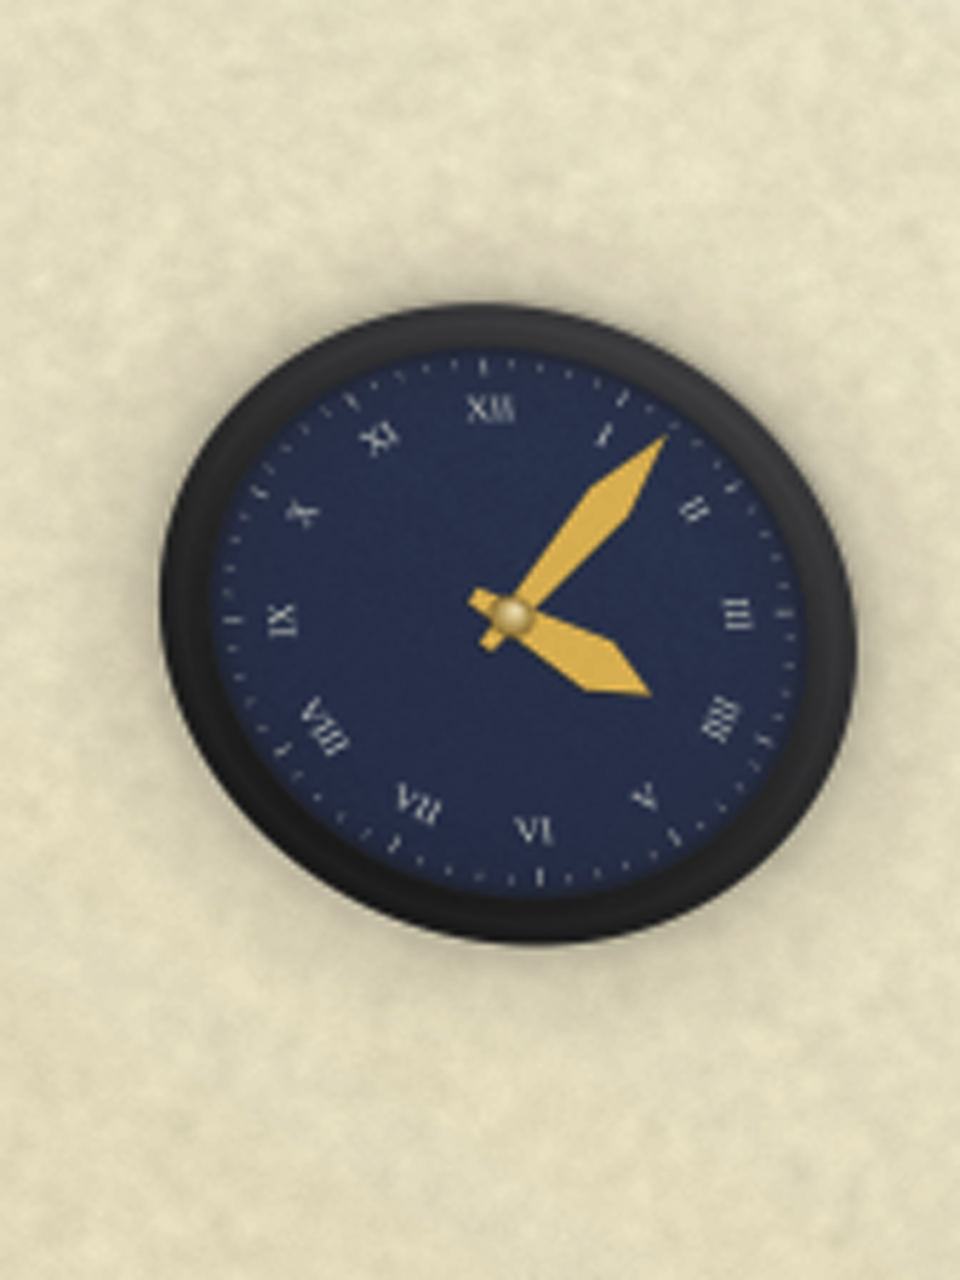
4:07
